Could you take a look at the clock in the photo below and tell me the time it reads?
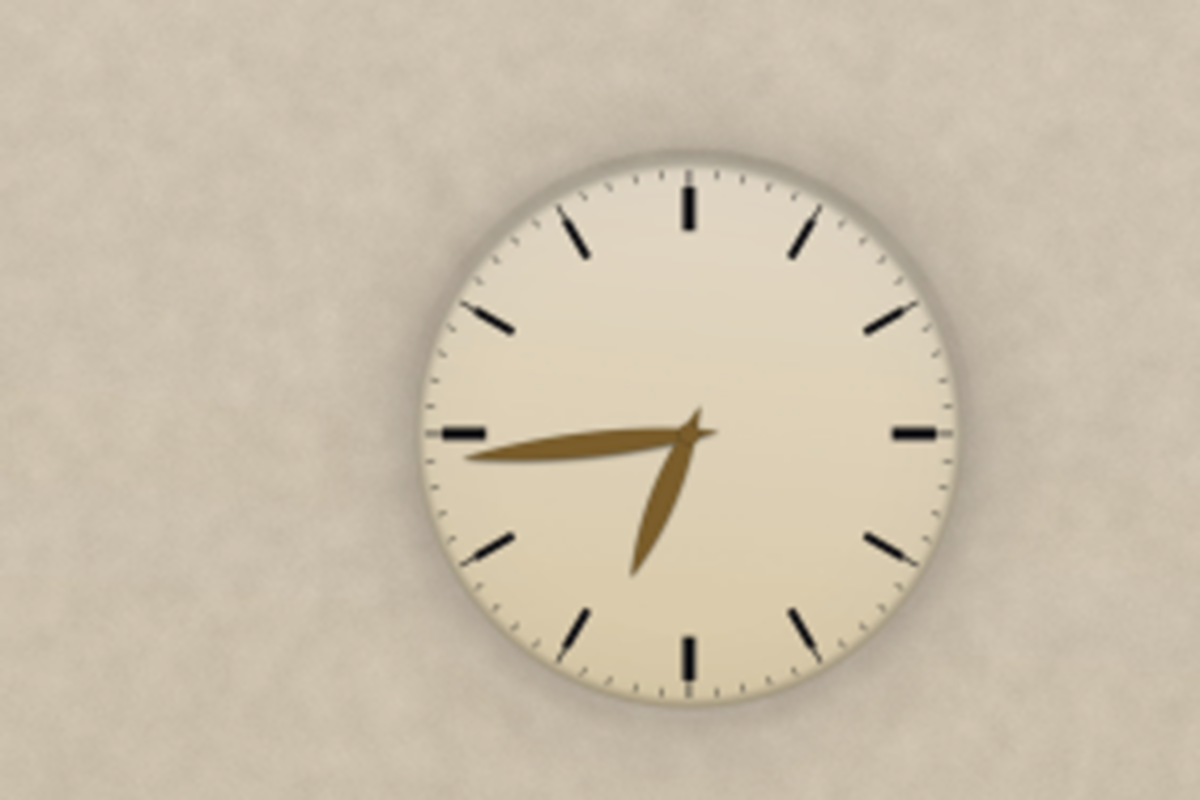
6:44
